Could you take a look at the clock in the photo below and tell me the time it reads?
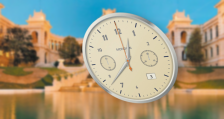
12:38
